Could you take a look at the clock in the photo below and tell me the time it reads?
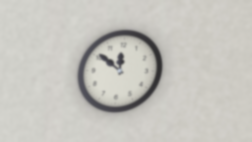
11:51
